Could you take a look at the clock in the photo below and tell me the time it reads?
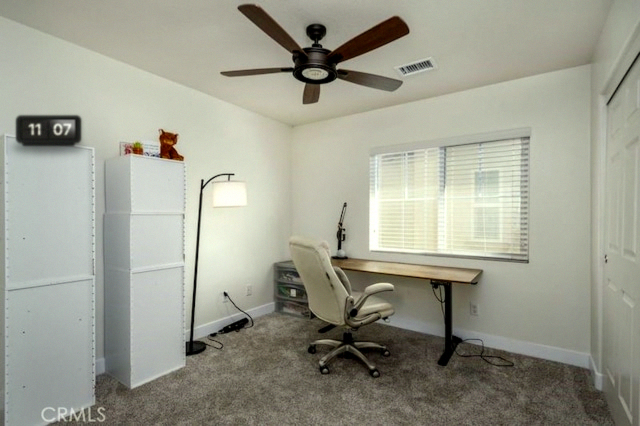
11:07
